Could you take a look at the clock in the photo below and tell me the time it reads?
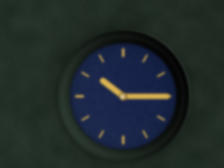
10:15
